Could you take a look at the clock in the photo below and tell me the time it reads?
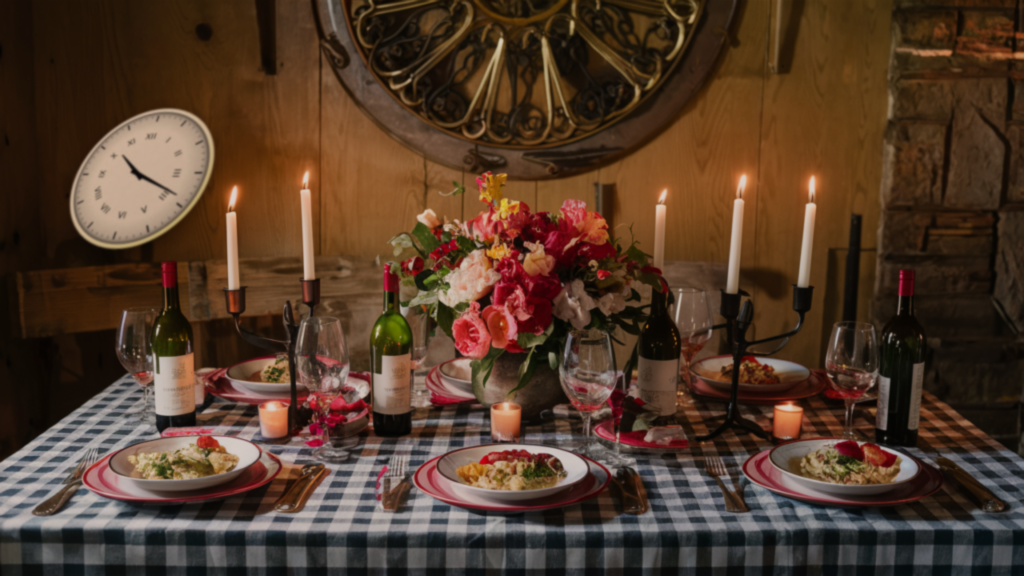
10:19
